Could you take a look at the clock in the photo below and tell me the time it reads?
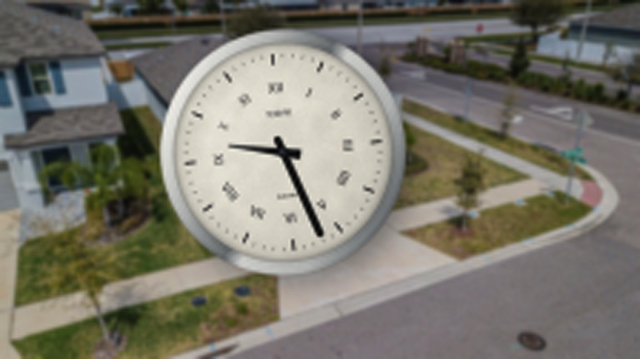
9:27
